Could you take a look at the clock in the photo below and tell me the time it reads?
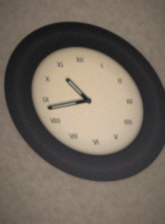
10:43
